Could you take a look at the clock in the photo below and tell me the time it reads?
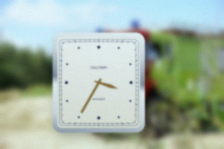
3:35
